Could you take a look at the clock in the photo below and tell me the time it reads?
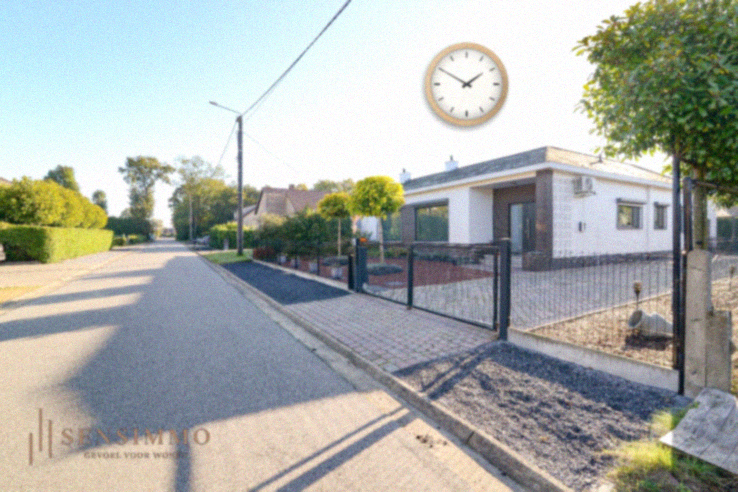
1:50
